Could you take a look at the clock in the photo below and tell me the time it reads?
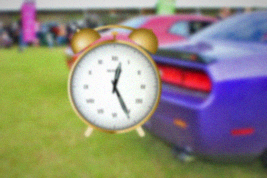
12:26
